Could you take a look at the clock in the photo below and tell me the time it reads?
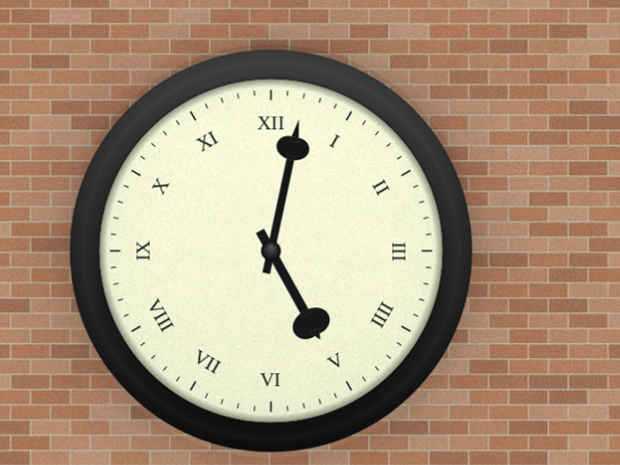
5:02
